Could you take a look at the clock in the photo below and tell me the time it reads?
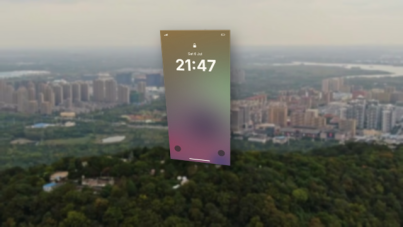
21:47
